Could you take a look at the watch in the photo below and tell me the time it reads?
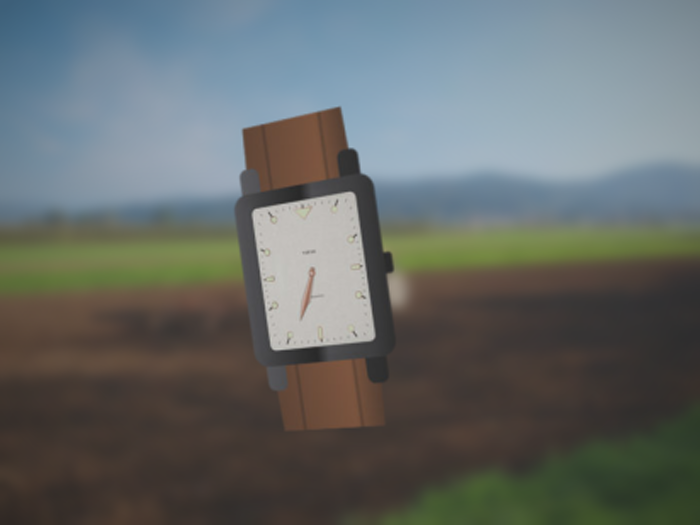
6:34
